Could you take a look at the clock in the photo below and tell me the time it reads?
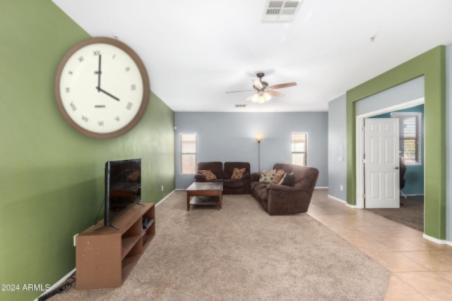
4:01
